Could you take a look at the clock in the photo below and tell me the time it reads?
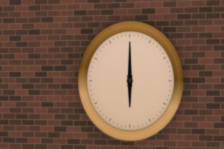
6:00
